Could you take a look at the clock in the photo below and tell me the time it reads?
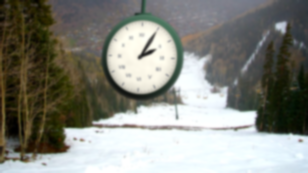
2:05
